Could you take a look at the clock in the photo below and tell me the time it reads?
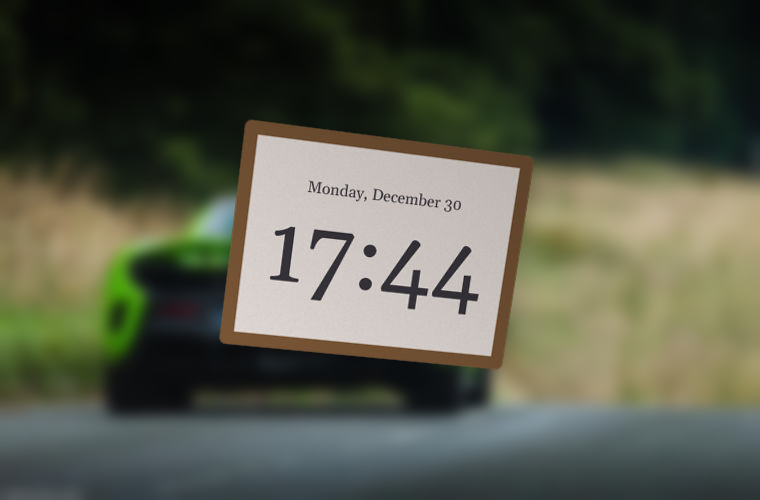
17:44
